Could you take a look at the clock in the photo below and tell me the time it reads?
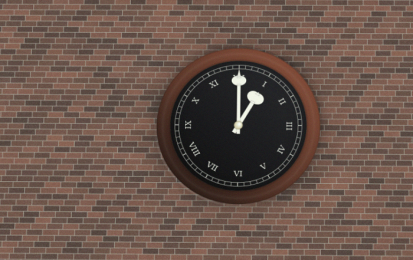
1:00
